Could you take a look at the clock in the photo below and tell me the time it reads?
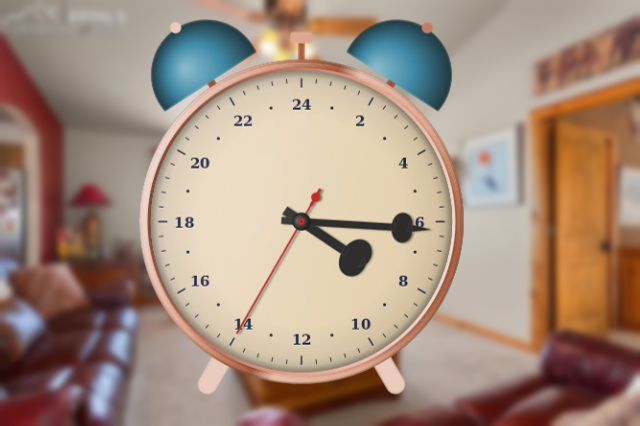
8:15:35
